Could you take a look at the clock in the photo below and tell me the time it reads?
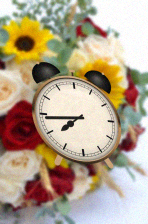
7:44
